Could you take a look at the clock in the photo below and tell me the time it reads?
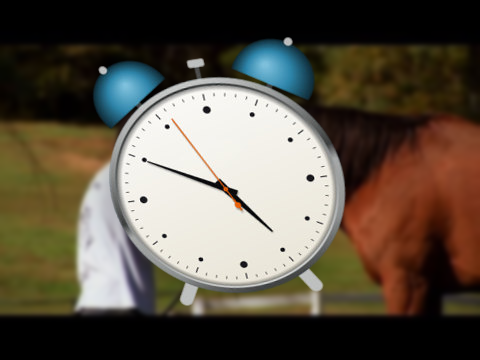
4:49:56
